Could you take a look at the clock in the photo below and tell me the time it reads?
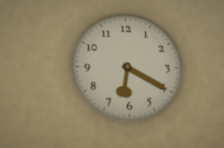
6:20
